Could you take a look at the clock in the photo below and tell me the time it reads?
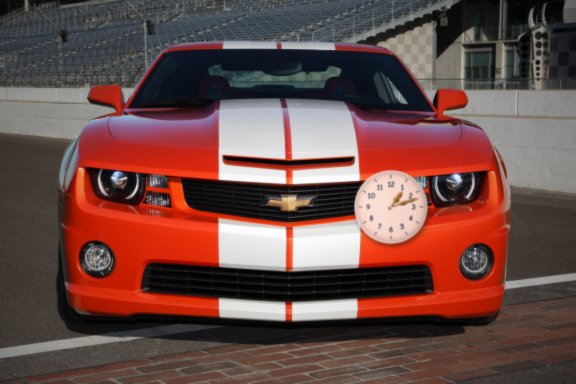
1:12
